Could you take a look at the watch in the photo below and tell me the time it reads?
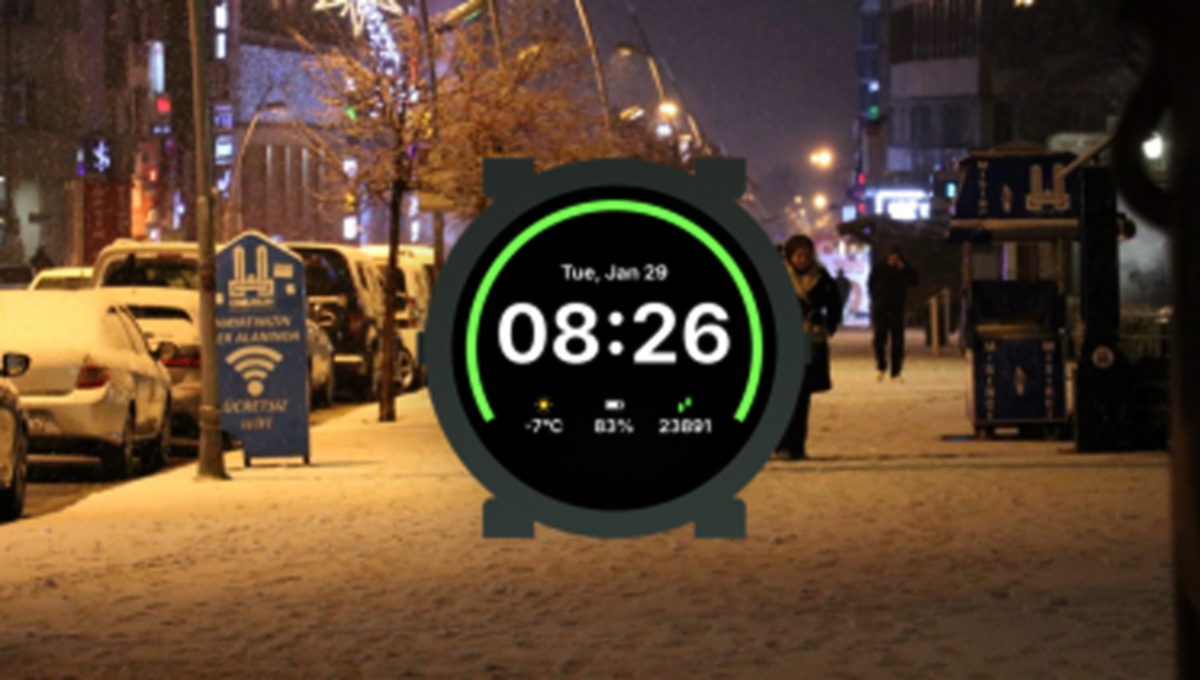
8:26
